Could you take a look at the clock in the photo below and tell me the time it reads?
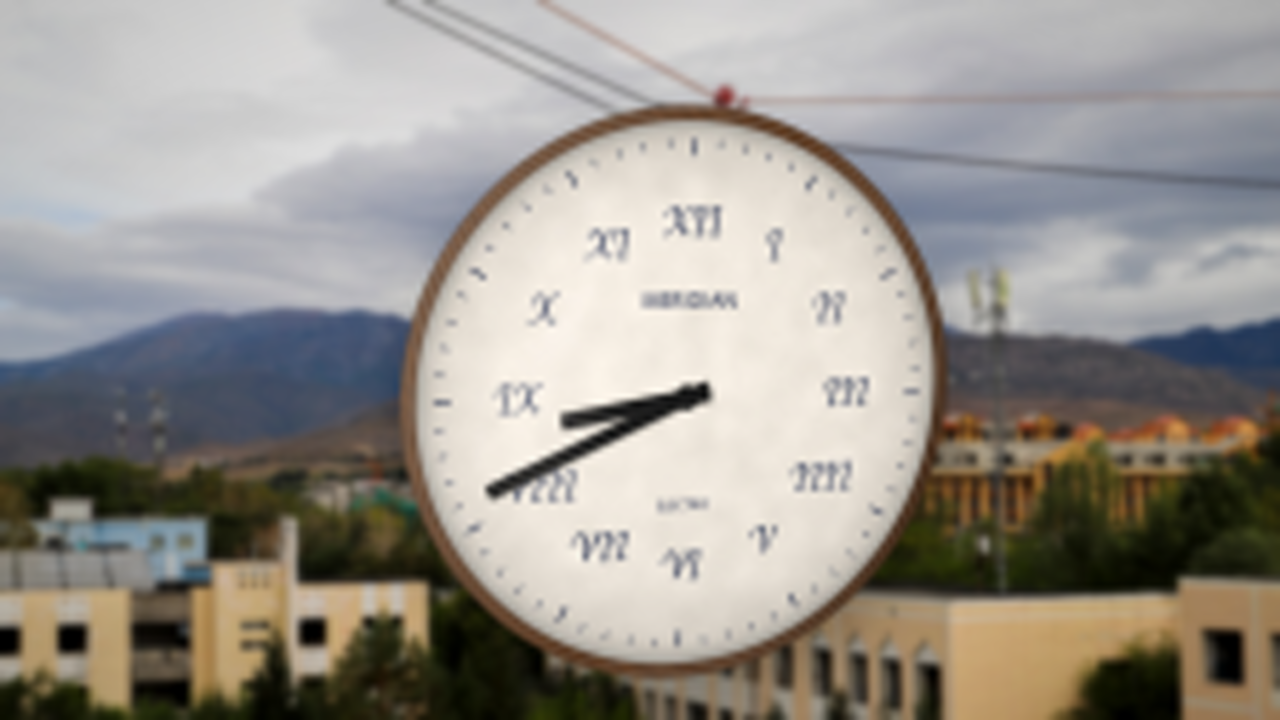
8:41
